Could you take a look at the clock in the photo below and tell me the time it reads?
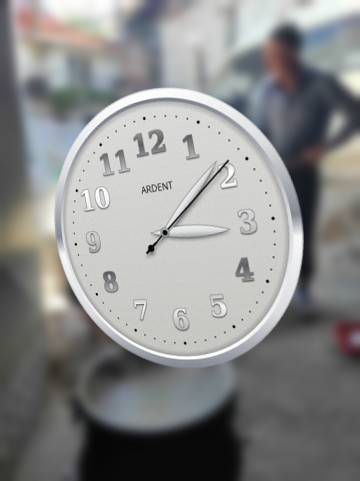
3:08:09
